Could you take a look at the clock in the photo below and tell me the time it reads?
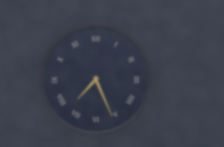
7:26
